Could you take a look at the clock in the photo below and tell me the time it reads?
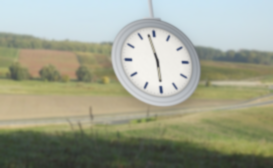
5:58
